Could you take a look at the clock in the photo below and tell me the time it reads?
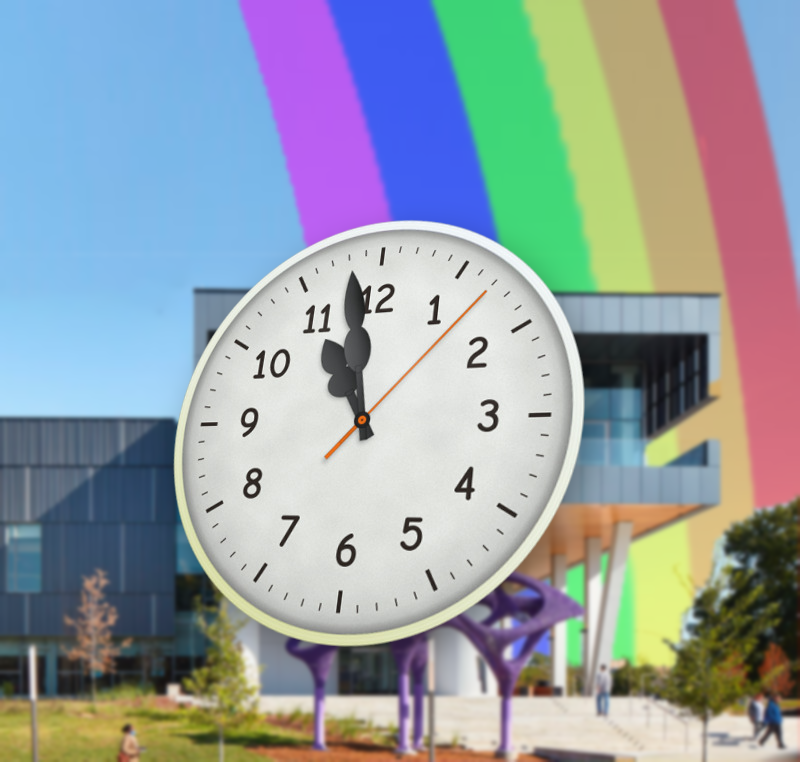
10:58:07
